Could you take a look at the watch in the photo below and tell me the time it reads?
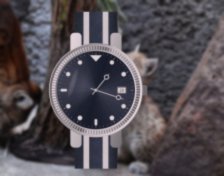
1:18
